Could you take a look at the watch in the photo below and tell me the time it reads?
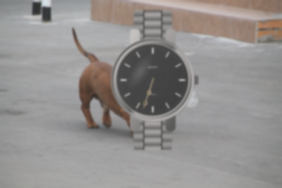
6:33
